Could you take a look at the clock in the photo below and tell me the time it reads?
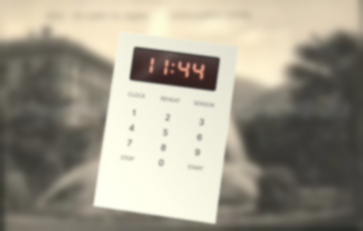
11:44
